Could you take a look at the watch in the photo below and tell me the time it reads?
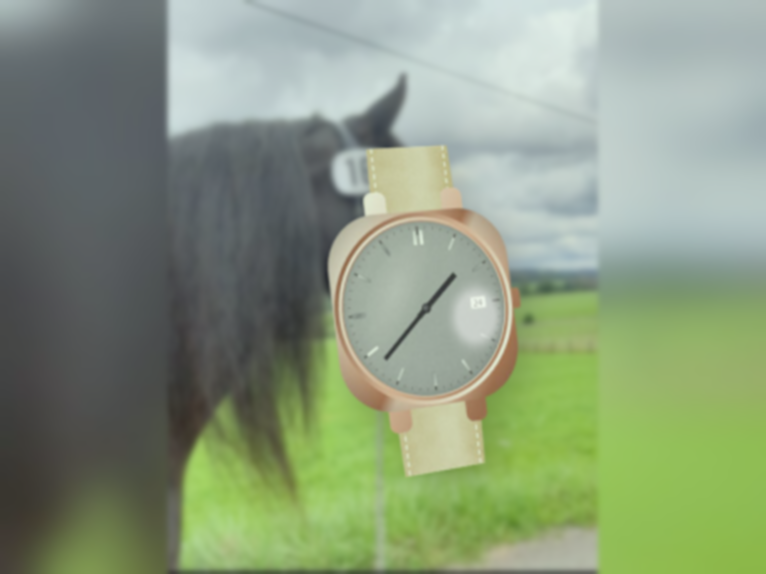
1:38
